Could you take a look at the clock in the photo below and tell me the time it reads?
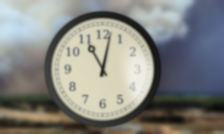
11:02
